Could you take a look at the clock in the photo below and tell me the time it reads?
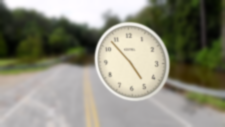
4:53
